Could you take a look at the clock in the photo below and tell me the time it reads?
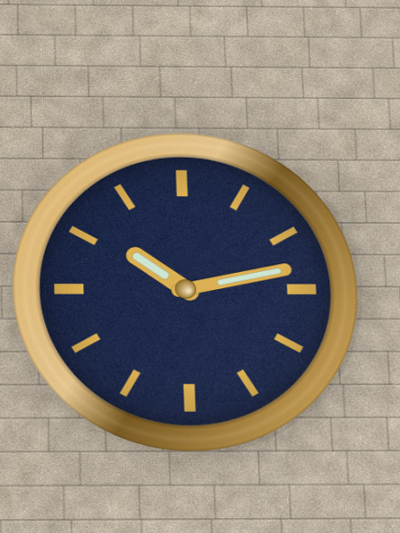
10:13
